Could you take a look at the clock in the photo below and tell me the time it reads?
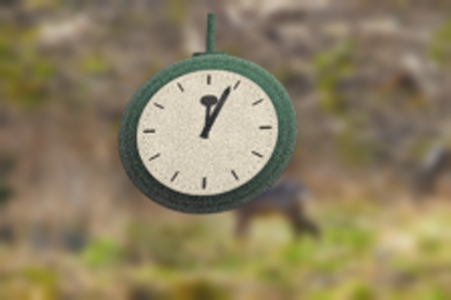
12:04
